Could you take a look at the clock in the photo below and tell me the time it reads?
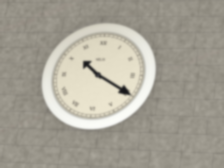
10:20
